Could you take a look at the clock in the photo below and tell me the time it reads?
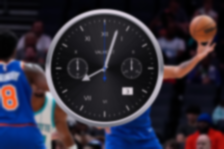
8:03
